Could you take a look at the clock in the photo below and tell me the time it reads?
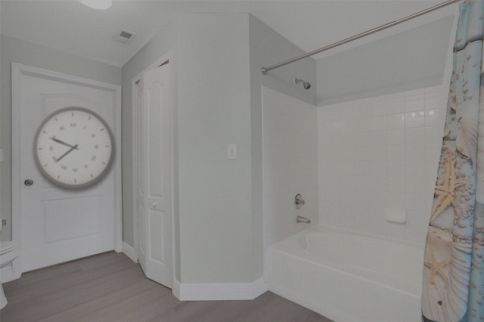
7:49
